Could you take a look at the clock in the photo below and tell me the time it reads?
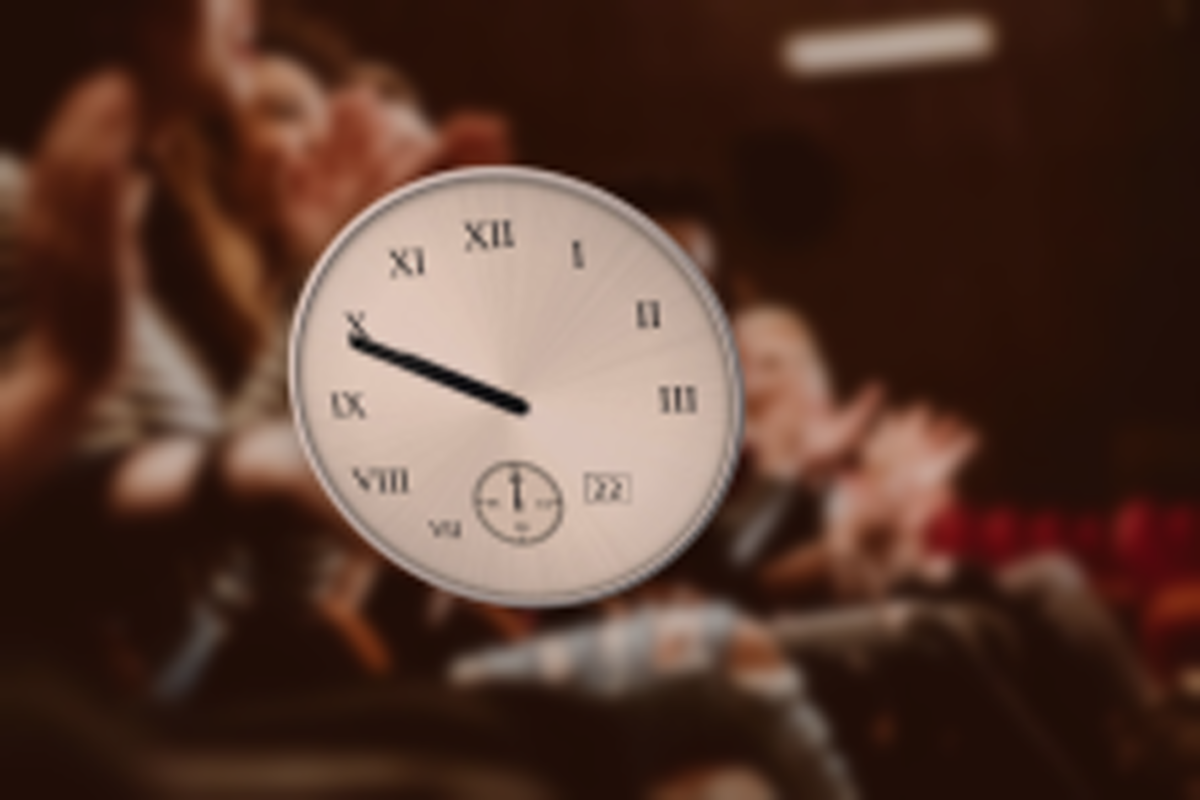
9:49
